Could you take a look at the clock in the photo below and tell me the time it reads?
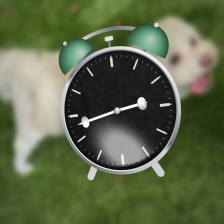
2:43
